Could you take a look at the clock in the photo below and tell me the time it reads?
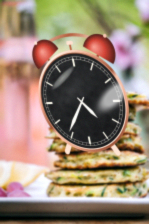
4:36
